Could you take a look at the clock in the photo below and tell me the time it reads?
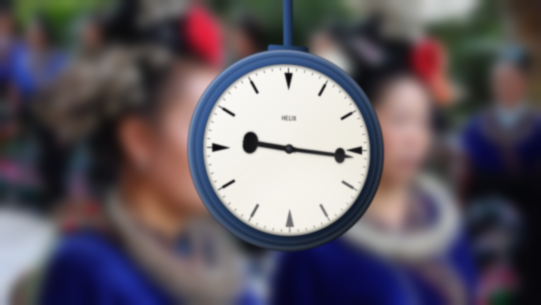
9:16
